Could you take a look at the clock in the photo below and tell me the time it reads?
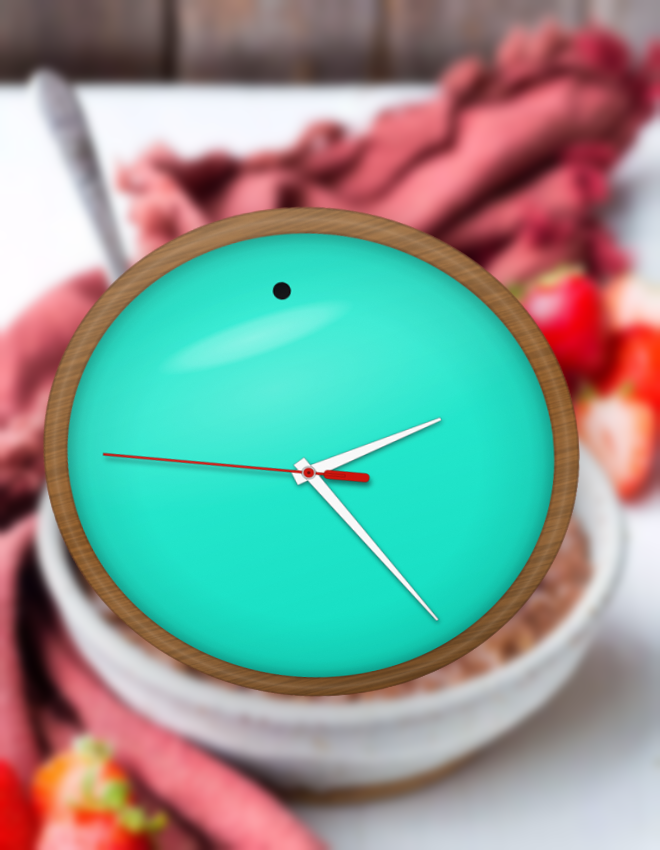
2:24:47
